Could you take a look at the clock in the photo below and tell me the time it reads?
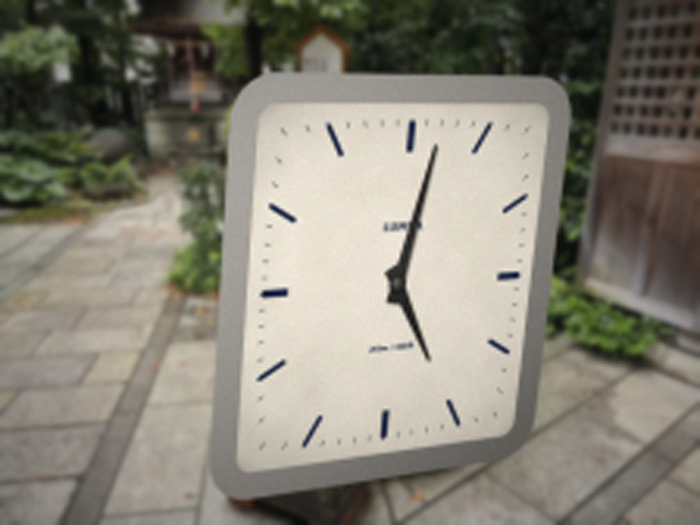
5:02
